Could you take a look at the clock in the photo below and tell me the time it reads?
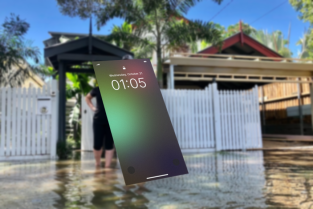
1:05
